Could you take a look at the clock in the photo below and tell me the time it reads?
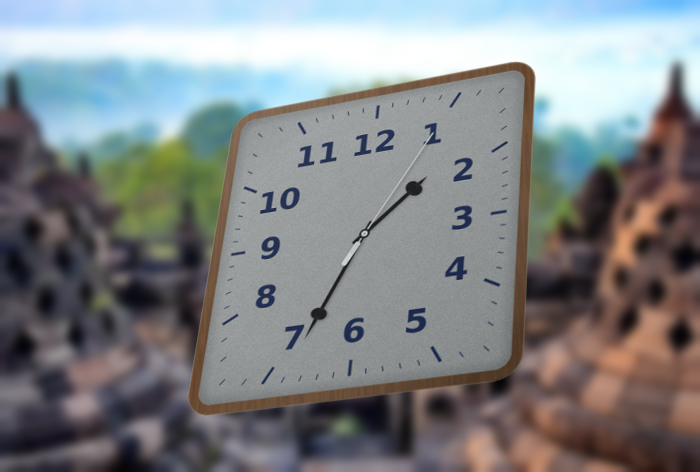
1:34:05
